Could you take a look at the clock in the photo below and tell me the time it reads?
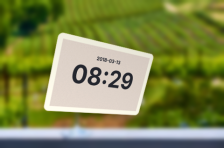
8:29
